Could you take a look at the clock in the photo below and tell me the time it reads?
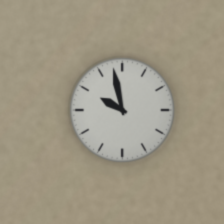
9:58
